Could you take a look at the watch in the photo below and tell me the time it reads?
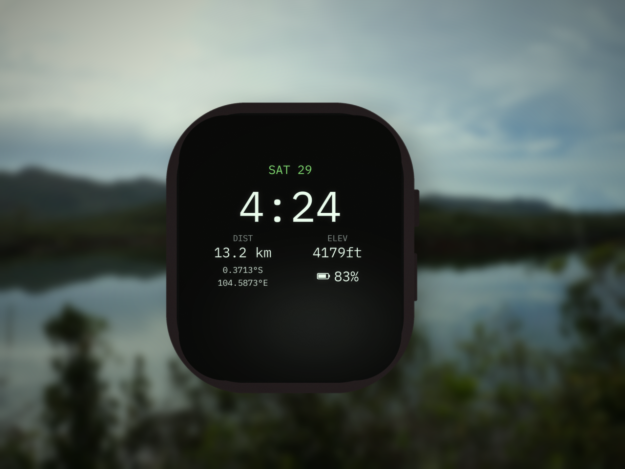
4:24
